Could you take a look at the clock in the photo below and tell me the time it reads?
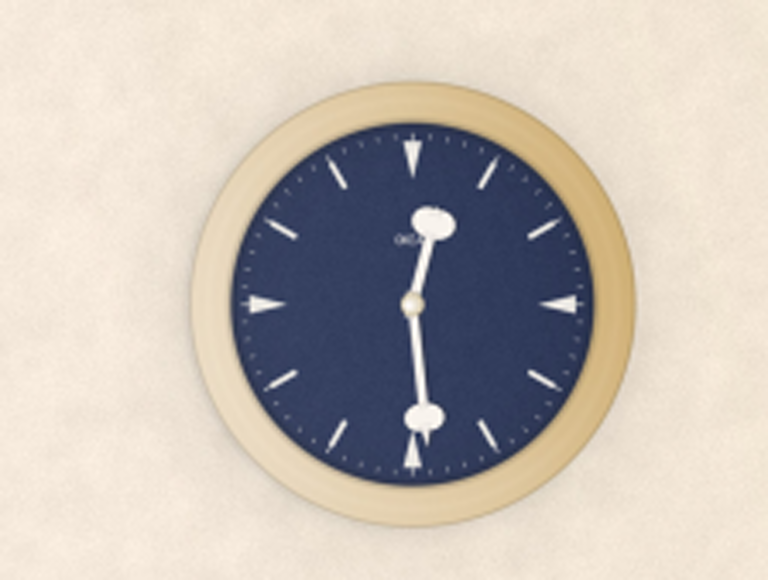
12:29
